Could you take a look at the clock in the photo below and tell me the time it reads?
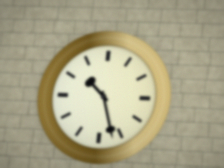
10:27
